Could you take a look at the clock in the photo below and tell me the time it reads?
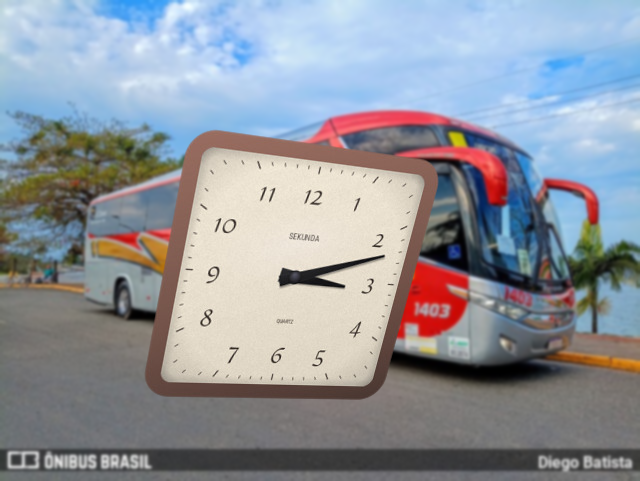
3:12
